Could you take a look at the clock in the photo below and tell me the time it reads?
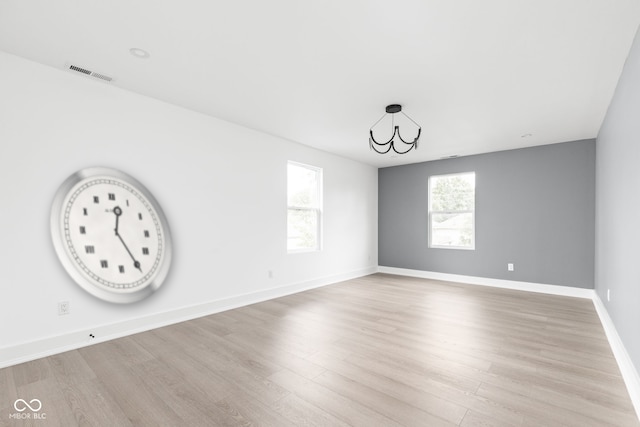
12:25
